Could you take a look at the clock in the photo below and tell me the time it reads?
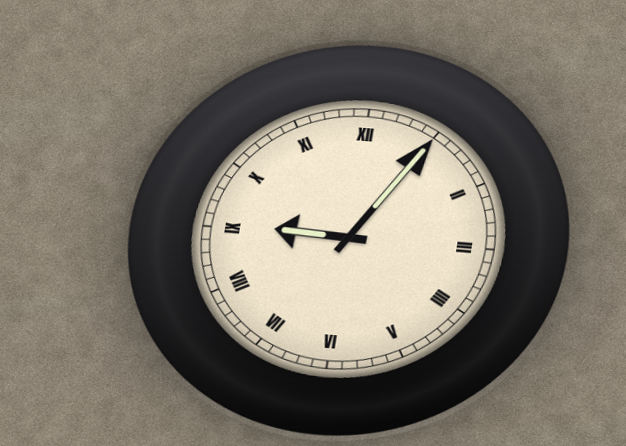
9:05
